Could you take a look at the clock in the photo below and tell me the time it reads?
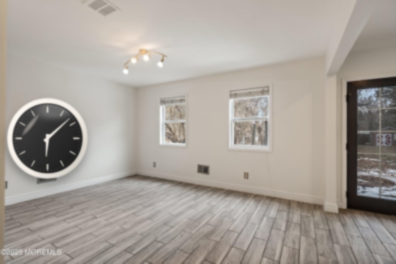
6:08
